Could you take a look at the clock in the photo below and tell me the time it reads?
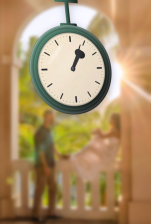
1:04
